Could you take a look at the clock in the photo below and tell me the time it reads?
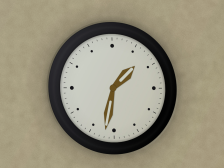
1:32
